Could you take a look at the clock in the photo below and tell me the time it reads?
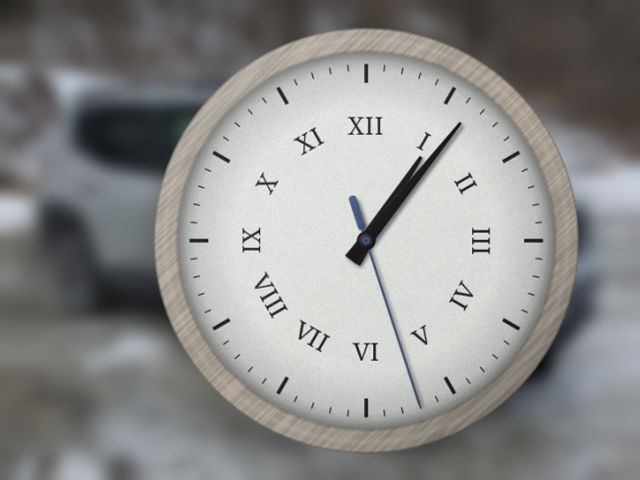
1:06:27
